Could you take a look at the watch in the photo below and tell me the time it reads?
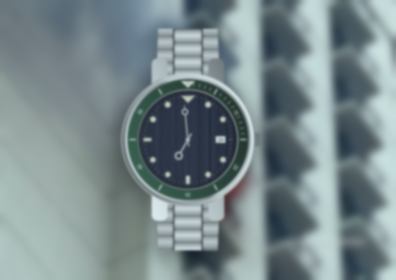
6:59
